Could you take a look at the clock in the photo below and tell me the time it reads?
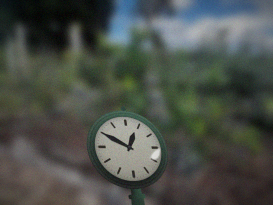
12:50
